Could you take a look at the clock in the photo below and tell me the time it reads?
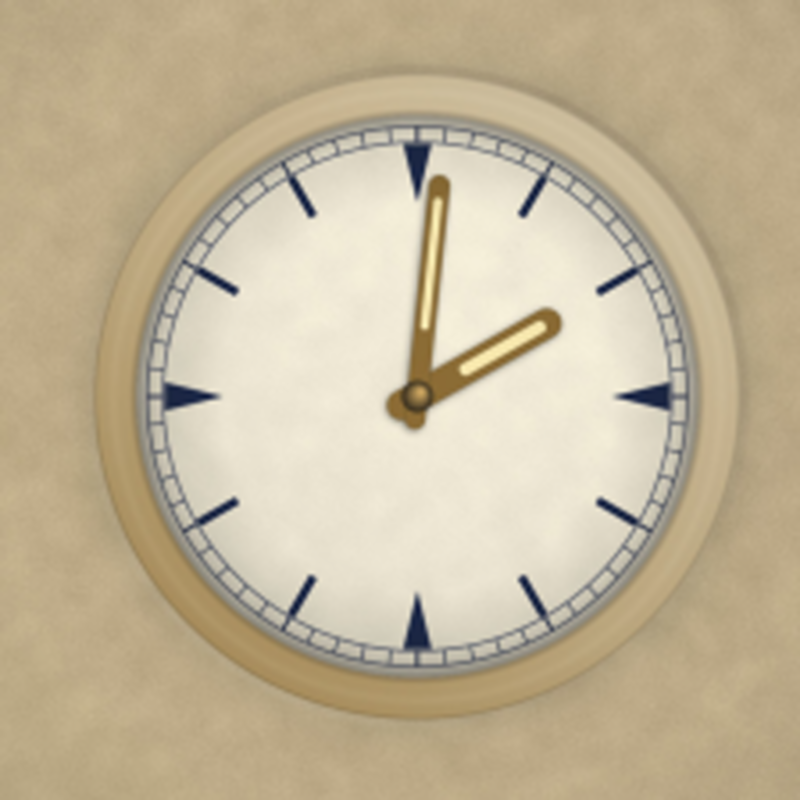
2:01
